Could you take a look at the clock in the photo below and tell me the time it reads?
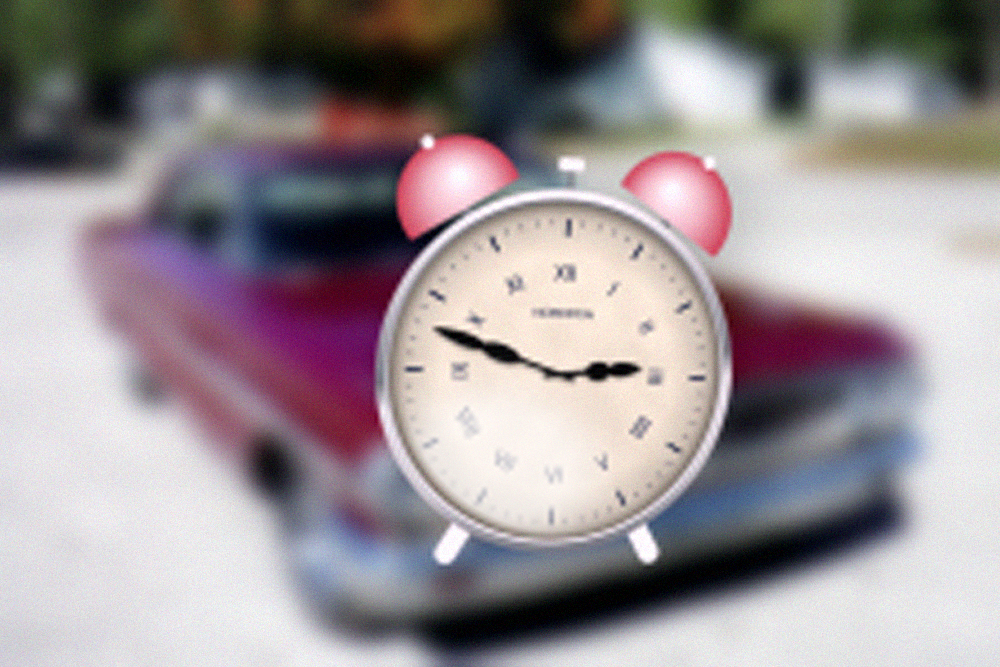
2:48
